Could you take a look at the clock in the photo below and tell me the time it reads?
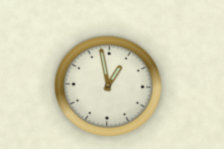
12:58
